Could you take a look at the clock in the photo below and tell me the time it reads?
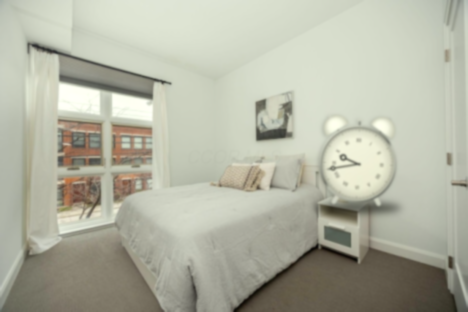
9:43
